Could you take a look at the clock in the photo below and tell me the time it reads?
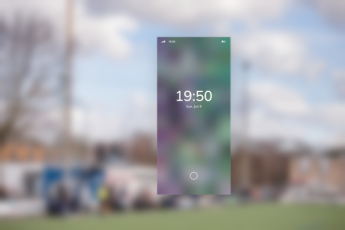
19:50
